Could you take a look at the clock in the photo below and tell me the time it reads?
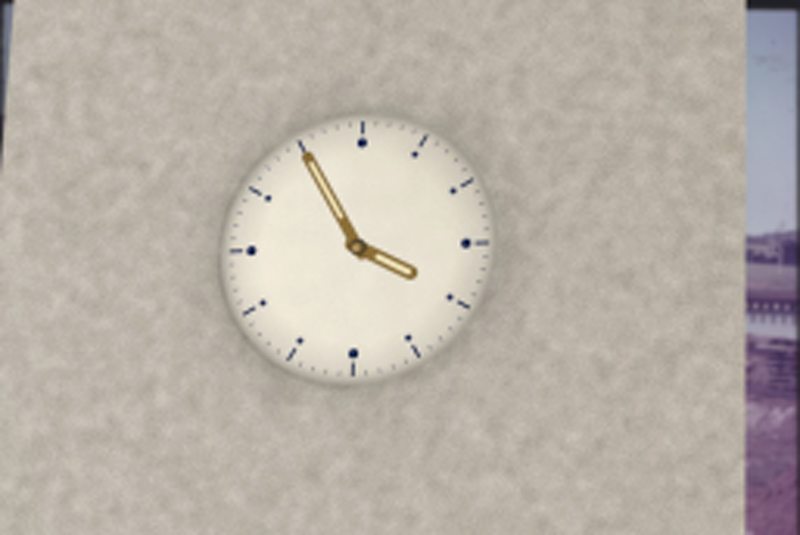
3:55
